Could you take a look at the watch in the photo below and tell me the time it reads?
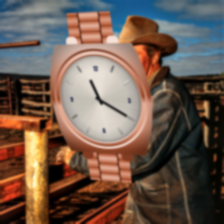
11:20
